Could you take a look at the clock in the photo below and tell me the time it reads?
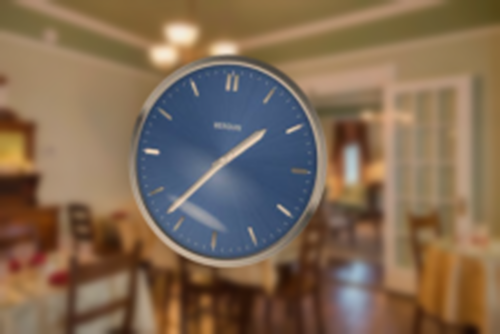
1:37
